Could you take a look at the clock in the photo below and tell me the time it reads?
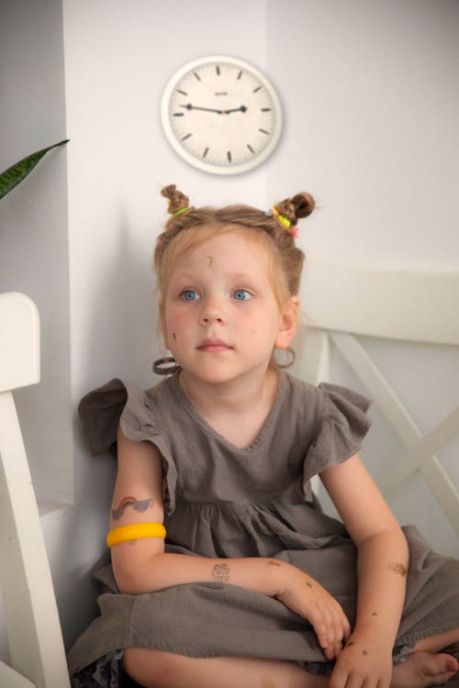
2:47
